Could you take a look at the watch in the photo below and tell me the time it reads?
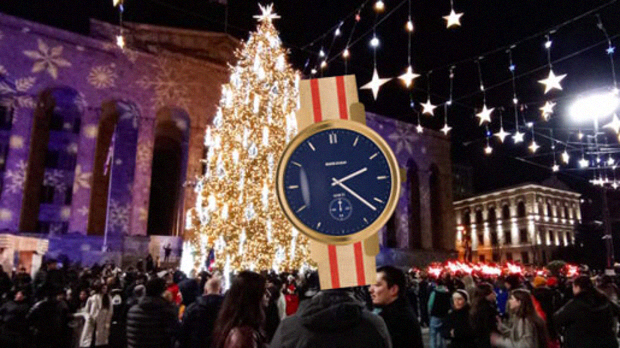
2:22
